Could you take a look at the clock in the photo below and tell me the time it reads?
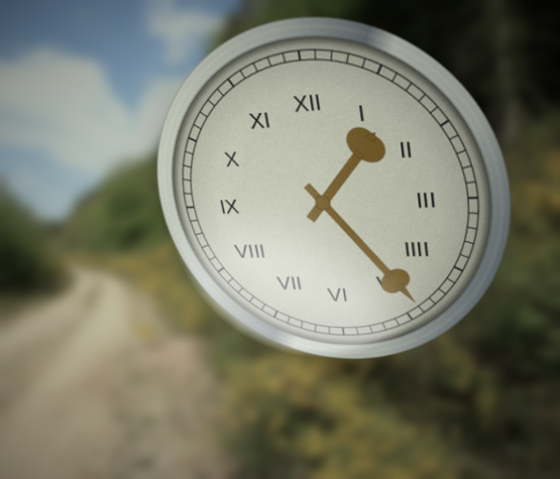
1:24
